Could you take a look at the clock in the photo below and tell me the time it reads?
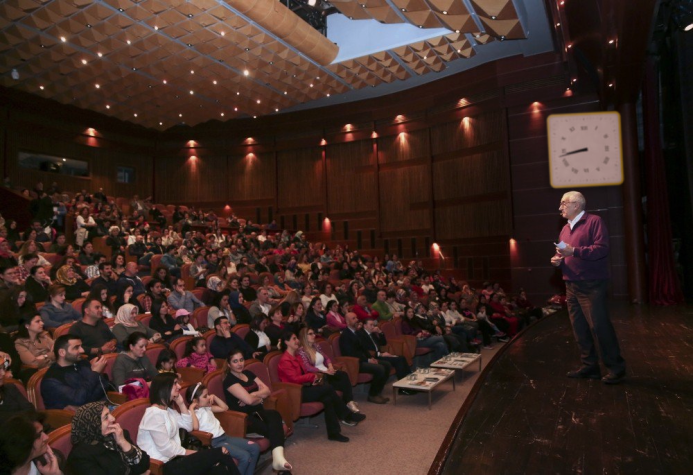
8:43
